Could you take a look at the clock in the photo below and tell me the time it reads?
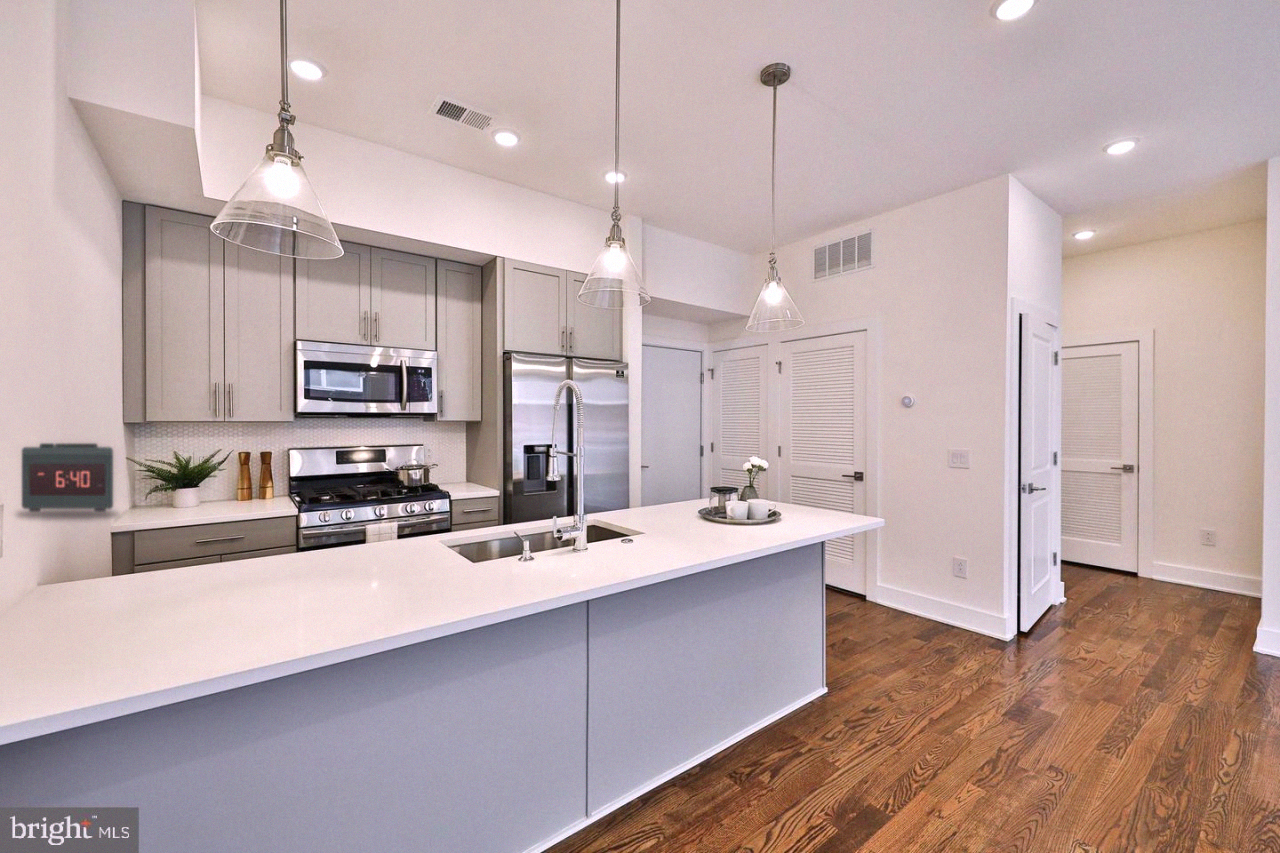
6:40
